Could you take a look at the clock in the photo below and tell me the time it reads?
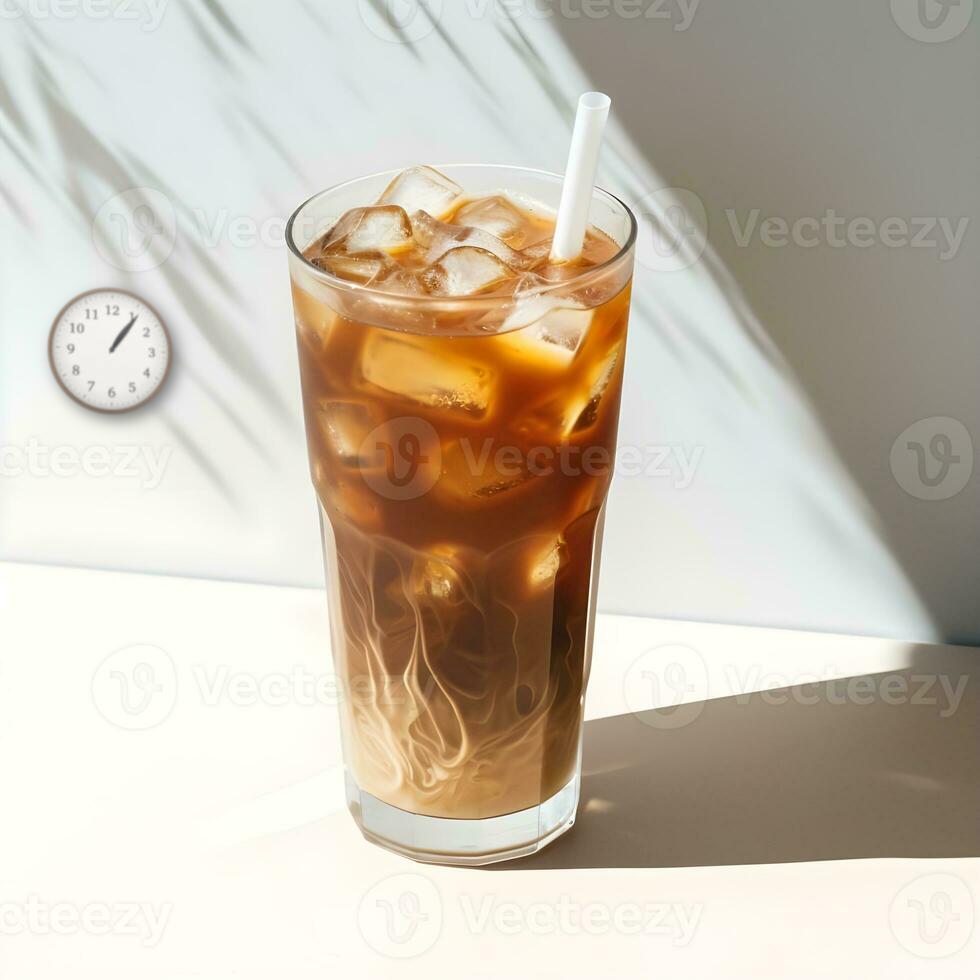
1:06
